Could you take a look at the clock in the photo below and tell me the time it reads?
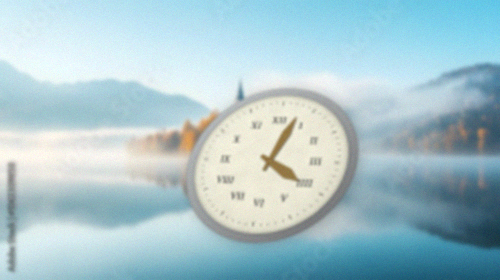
4:03
